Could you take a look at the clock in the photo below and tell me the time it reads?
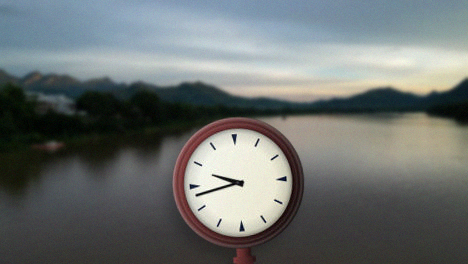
9:43
